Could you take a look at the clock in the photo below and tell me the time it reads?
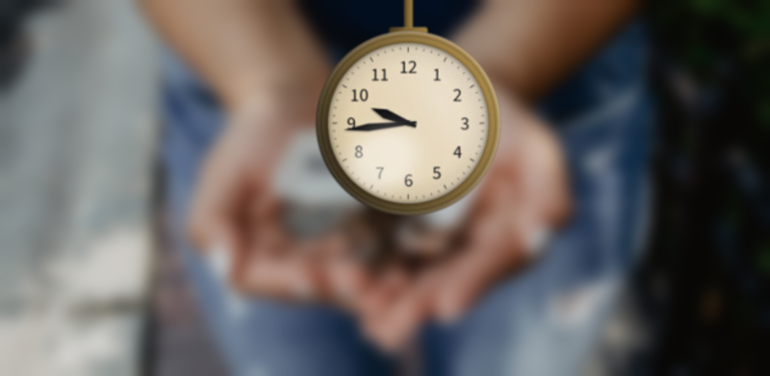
9:44
